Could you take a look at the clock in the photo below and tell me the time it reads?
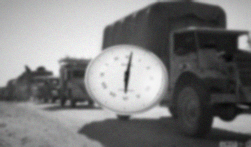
6:01
